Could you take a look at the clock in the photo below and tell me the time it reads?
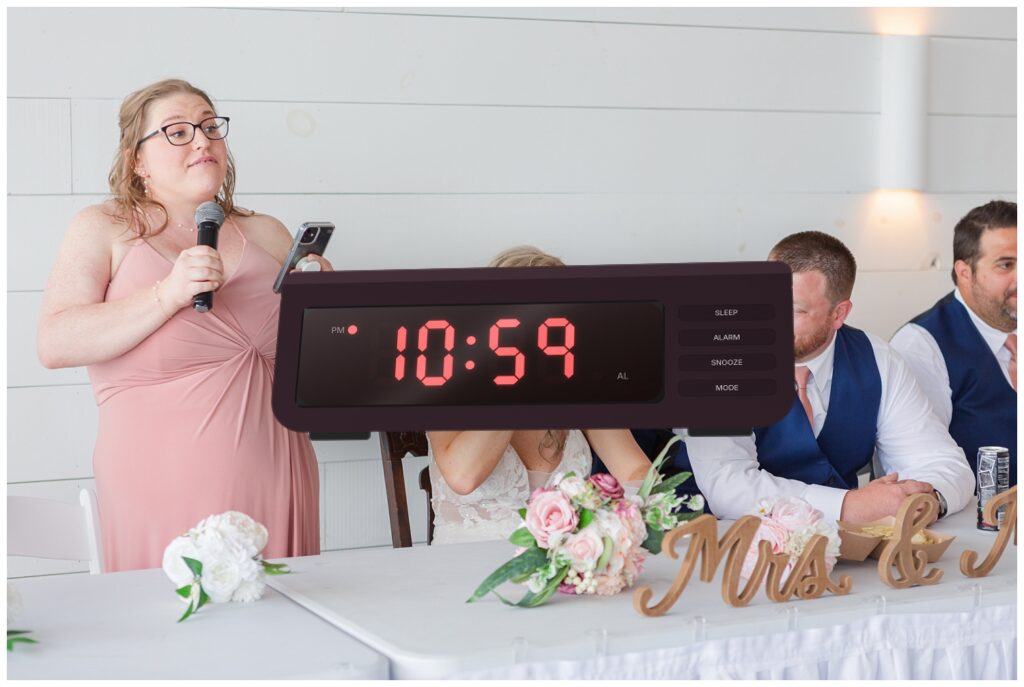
10:59
